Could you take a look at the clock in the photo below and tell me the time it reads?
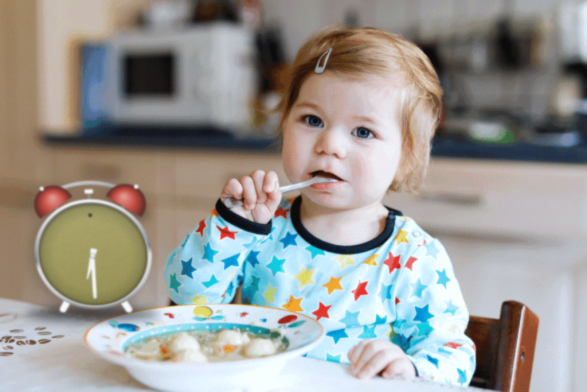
6:30
